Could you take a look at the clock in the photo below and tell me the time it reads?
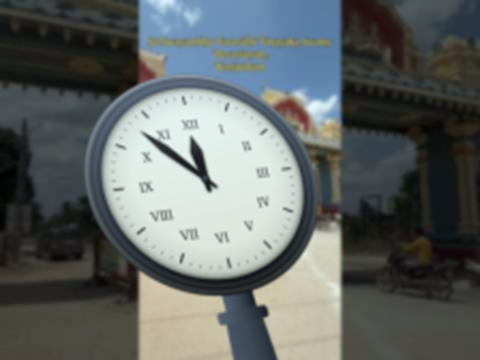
11:53
